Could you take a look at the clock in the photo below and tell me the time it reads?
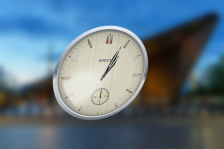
1:04
